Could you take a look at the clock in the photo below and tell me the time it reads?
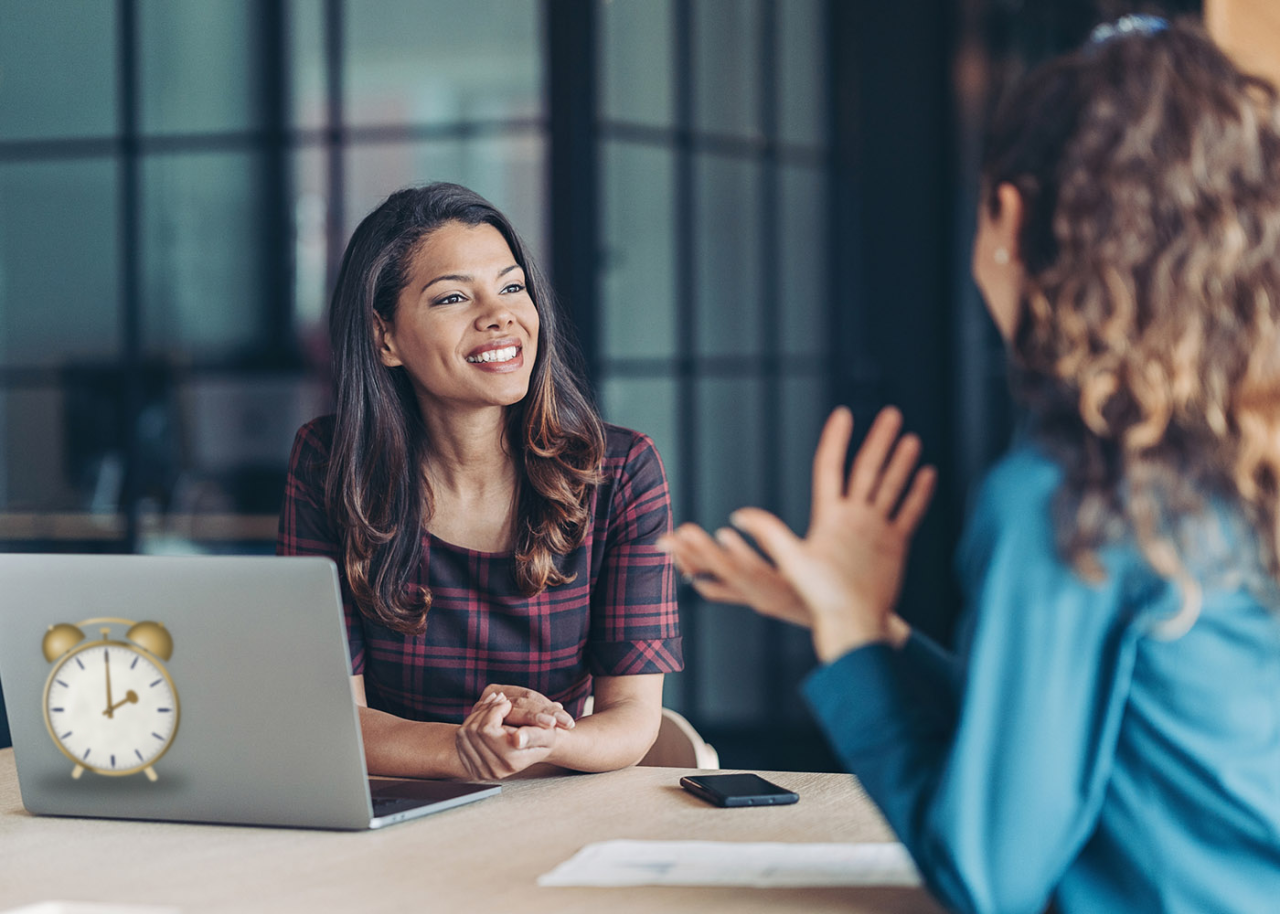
2:00
